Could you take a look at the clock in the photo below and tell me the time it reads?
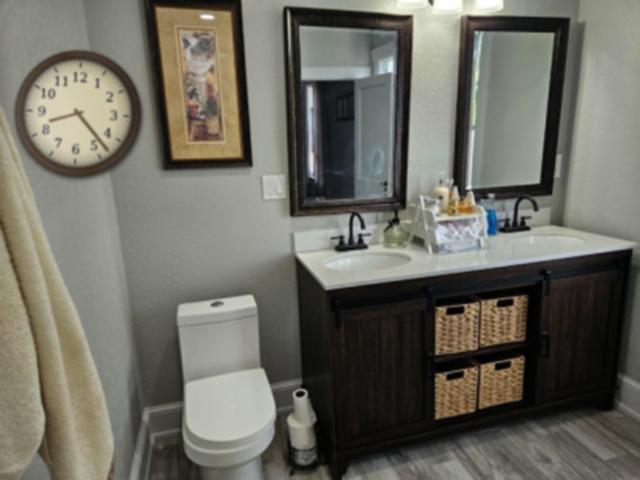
8:23
